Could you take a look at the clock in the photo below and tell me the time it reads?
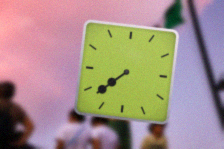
7:38
